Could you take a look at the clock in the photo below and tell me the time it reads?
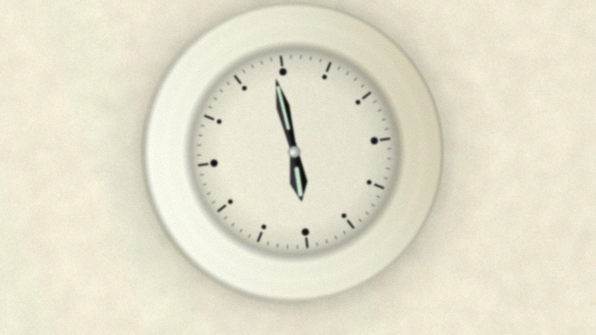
5:59
